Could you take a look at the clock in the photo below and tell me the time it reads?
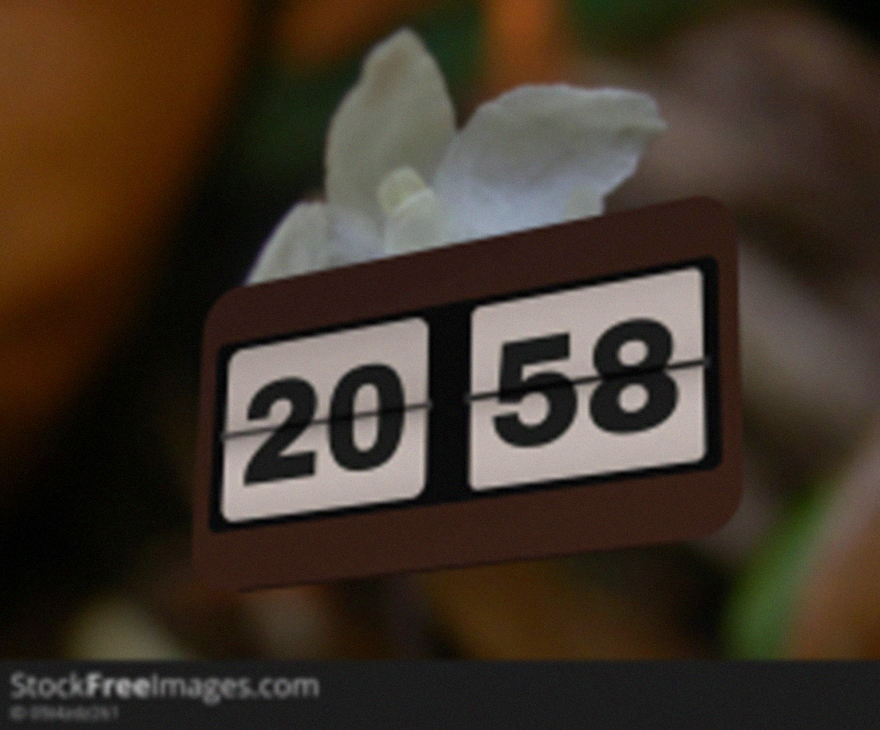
20:58
